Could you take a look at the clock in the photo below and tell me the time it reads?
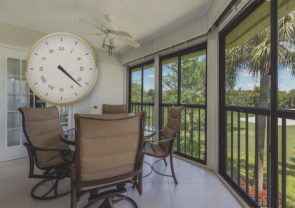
4:22
